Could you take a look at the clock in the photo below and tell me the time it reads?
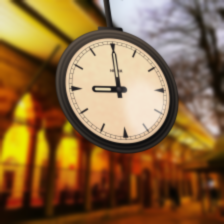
9:00
